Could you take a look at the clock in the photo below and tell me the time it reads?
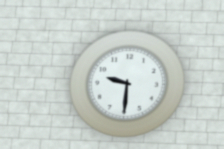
9:30
